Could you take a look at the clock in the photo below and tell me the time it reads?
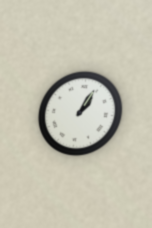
1:04
